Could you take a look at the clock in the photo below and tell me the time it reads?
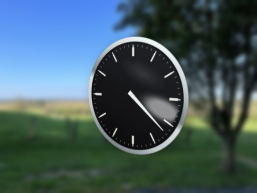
4:22
